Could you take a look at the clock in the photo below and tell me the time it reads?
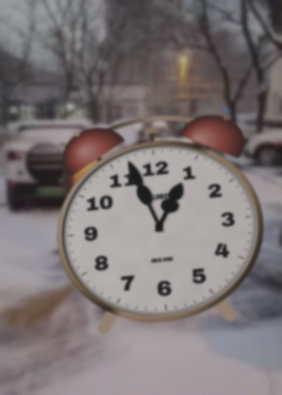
12:57
